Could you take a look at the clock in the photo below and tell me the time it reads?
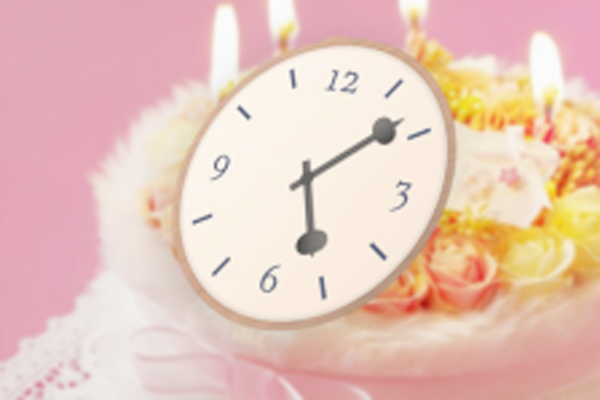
5:08
